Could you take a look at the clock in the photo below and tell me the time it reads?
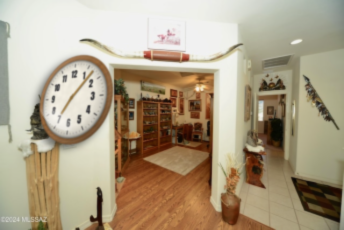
7:07
